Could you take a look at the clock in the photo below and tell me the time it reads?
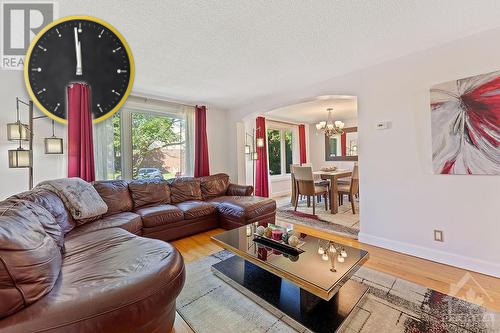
11:59
